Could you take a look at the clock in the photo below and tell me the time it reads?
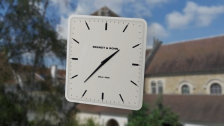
1:37
